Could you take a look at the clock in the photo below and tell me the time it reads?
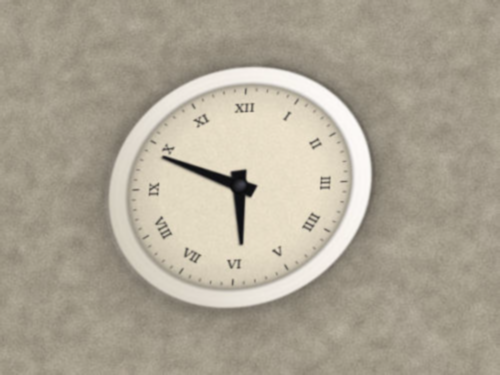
5:49
